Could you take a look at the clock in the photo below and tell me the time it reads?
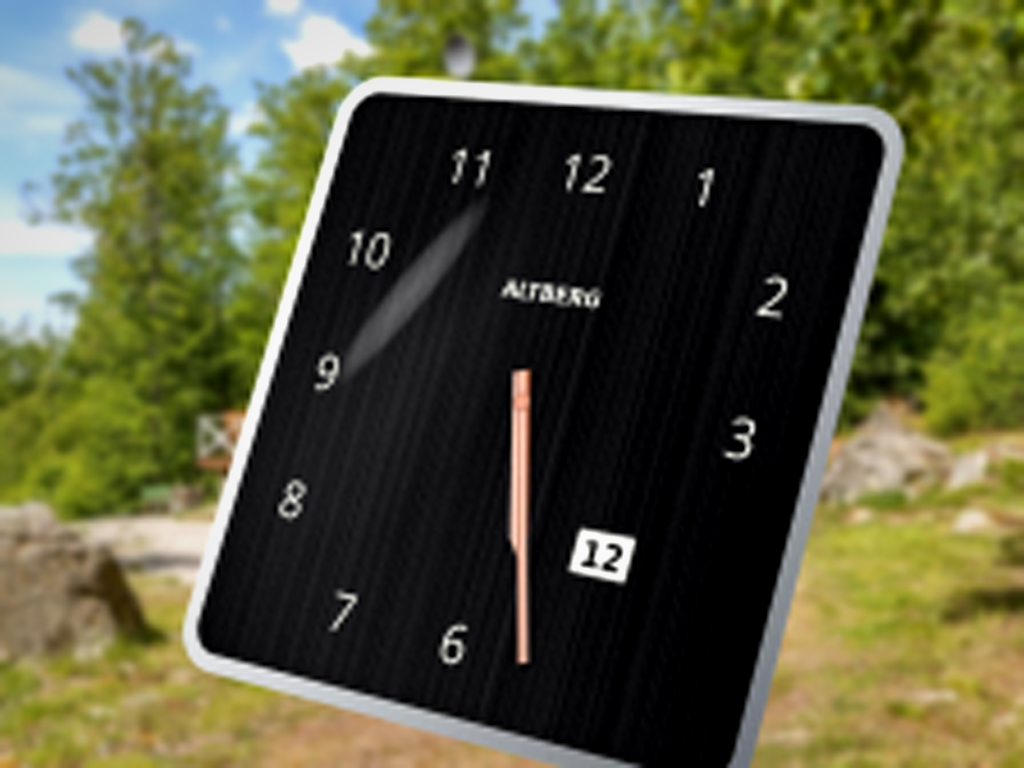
5:27
